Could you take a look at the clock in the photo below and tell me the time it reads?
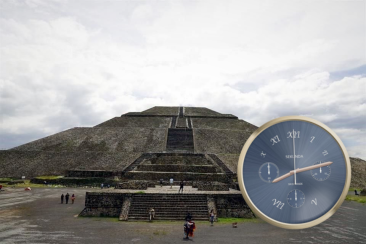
8:13
